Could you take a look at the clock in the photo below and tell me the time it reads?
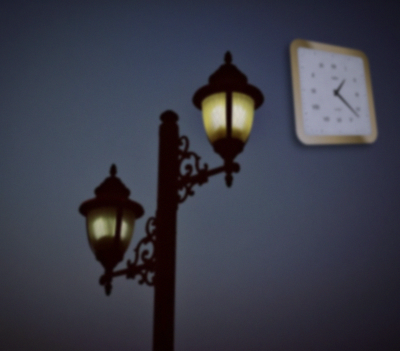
1:22
